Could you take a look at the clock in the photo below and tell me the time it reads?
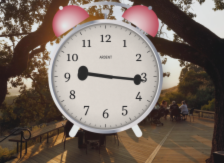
9:16
